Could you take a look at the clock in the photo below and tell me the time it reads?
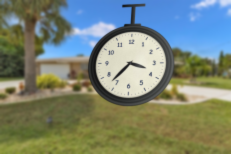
3:37
